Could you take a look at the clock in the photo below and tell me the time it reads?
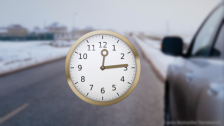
12:14
